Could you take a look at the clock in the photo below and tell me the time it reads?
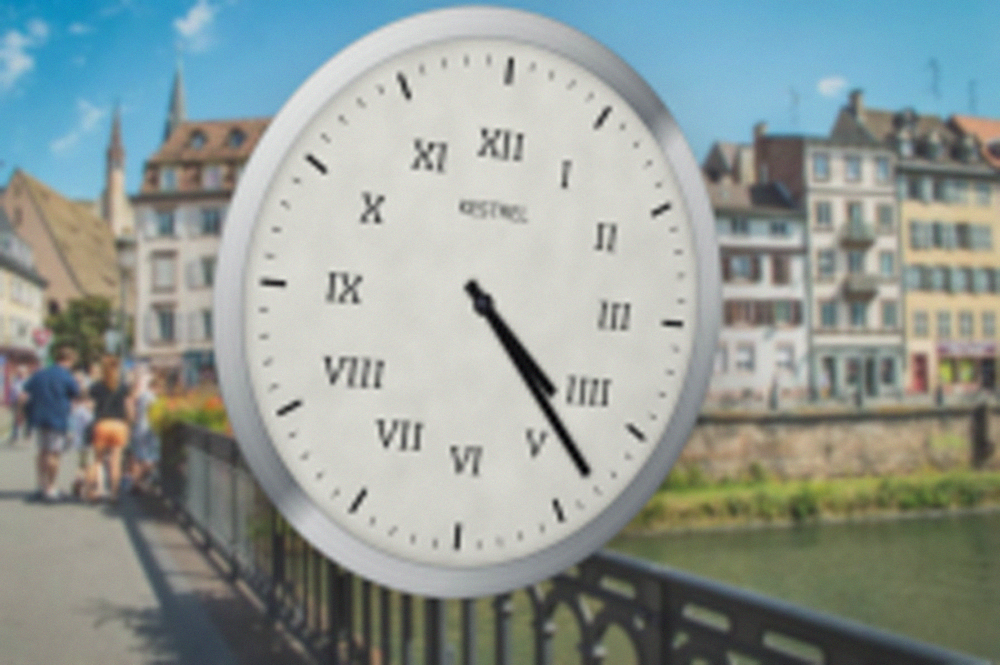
4:23
